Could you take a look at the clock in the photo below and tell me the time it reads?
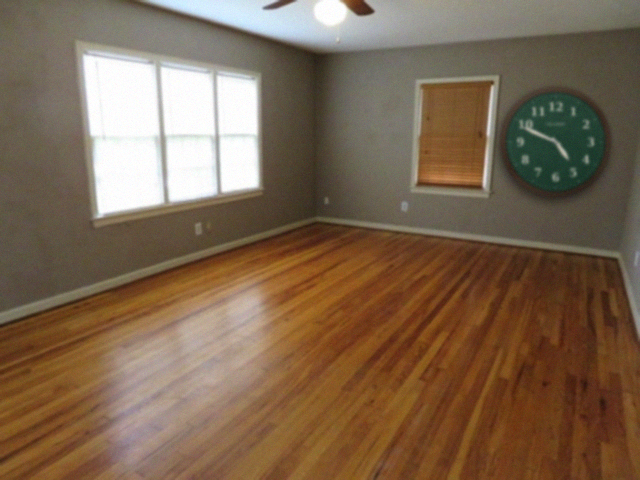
4:49
